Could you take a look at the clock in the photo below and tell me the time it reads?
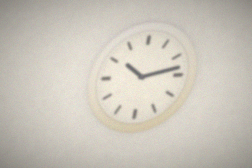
10:13
